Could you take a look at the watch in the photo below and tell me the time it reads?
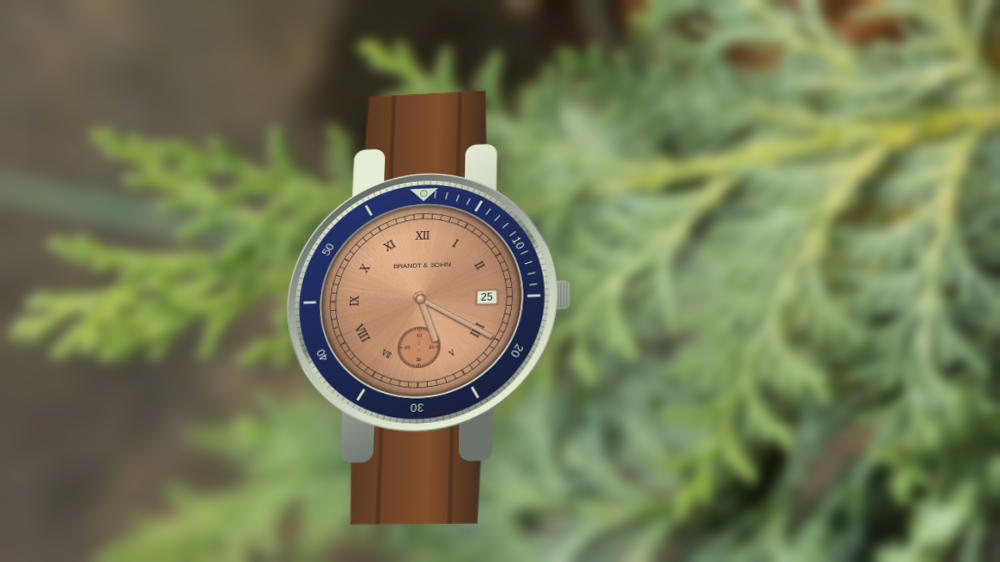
5:20
